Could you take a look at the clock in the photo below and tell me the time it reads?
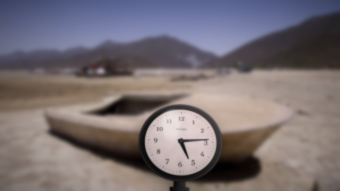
5:14
